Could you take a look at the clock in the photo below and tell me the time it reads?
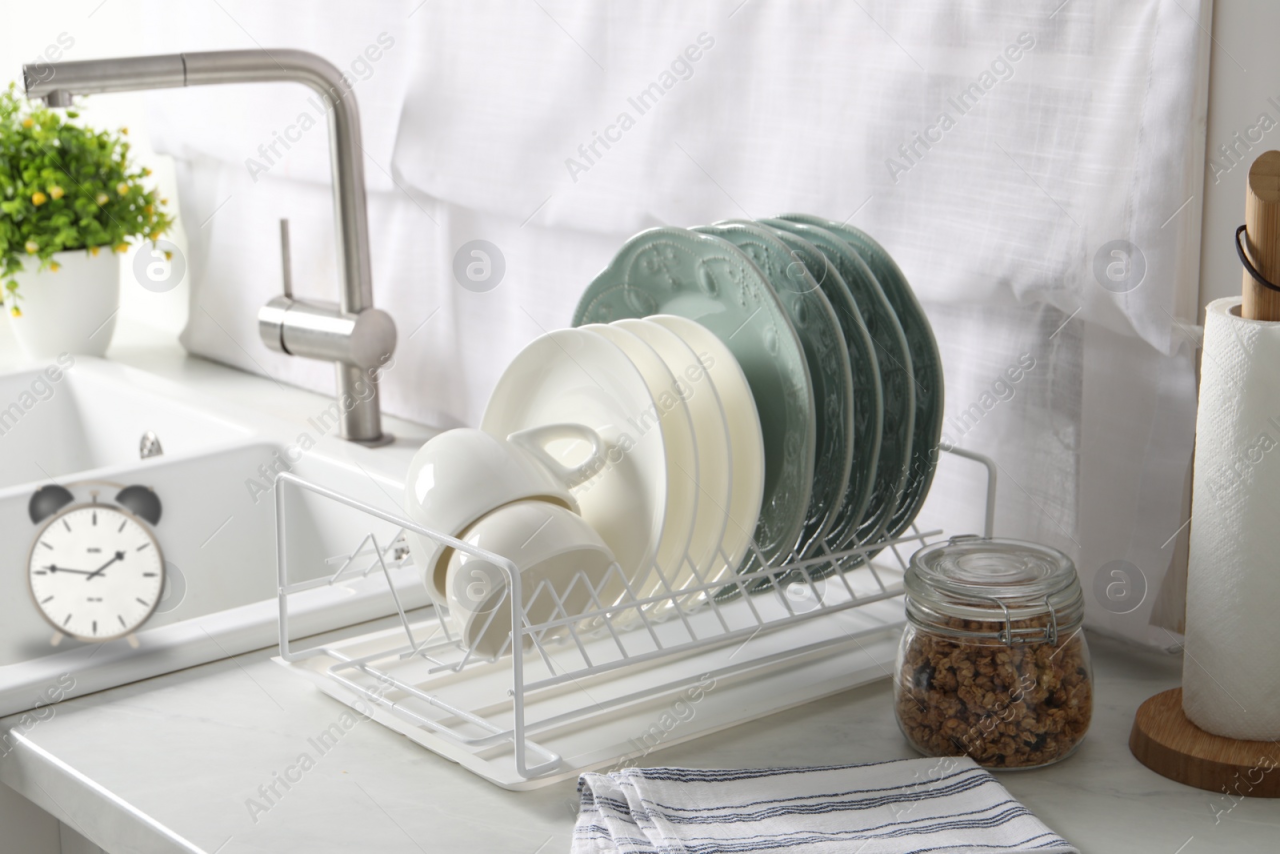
1:46
